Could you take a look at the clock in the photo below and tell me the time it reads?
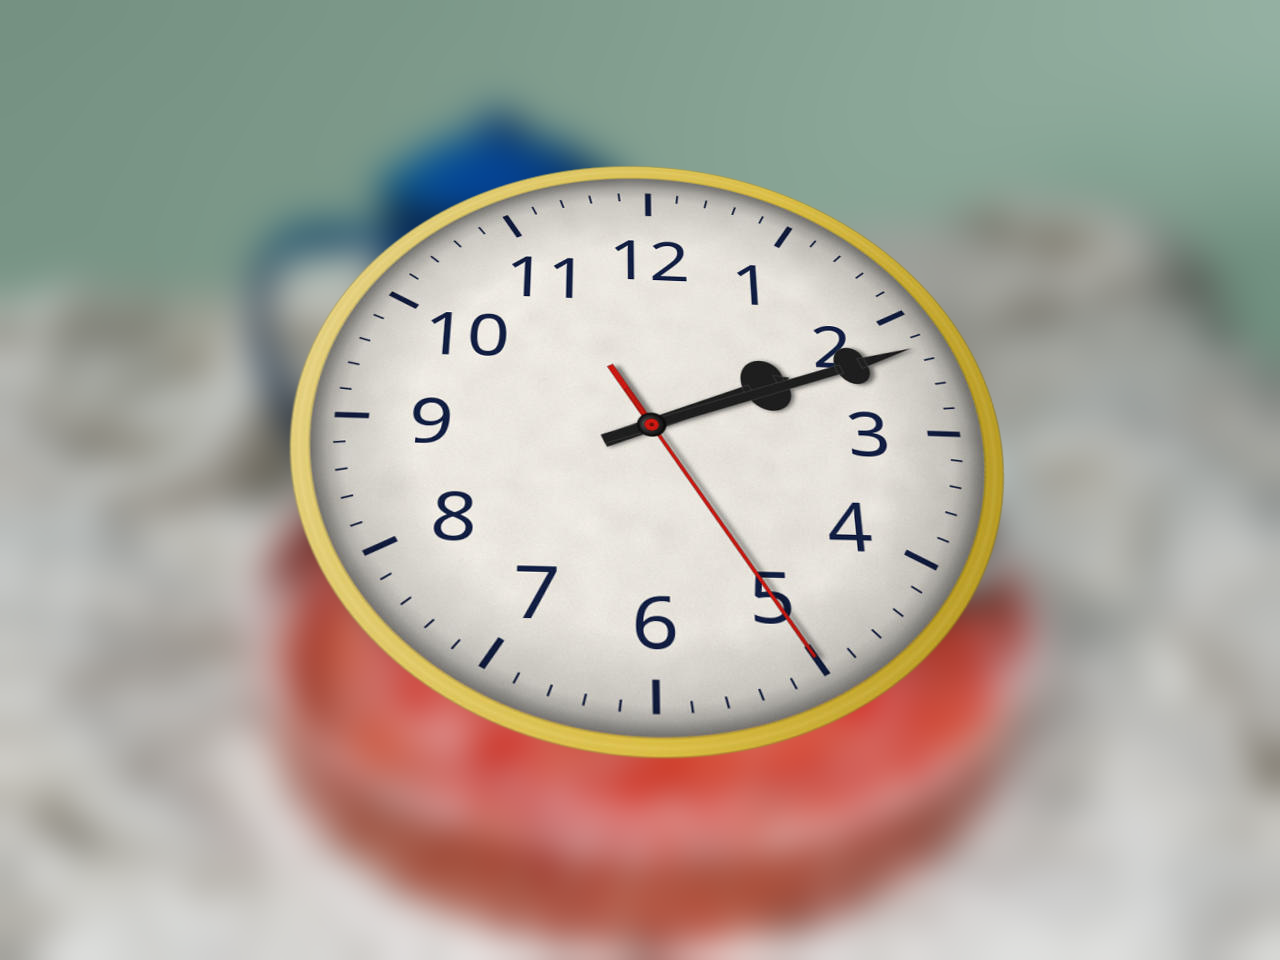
2:11:25
